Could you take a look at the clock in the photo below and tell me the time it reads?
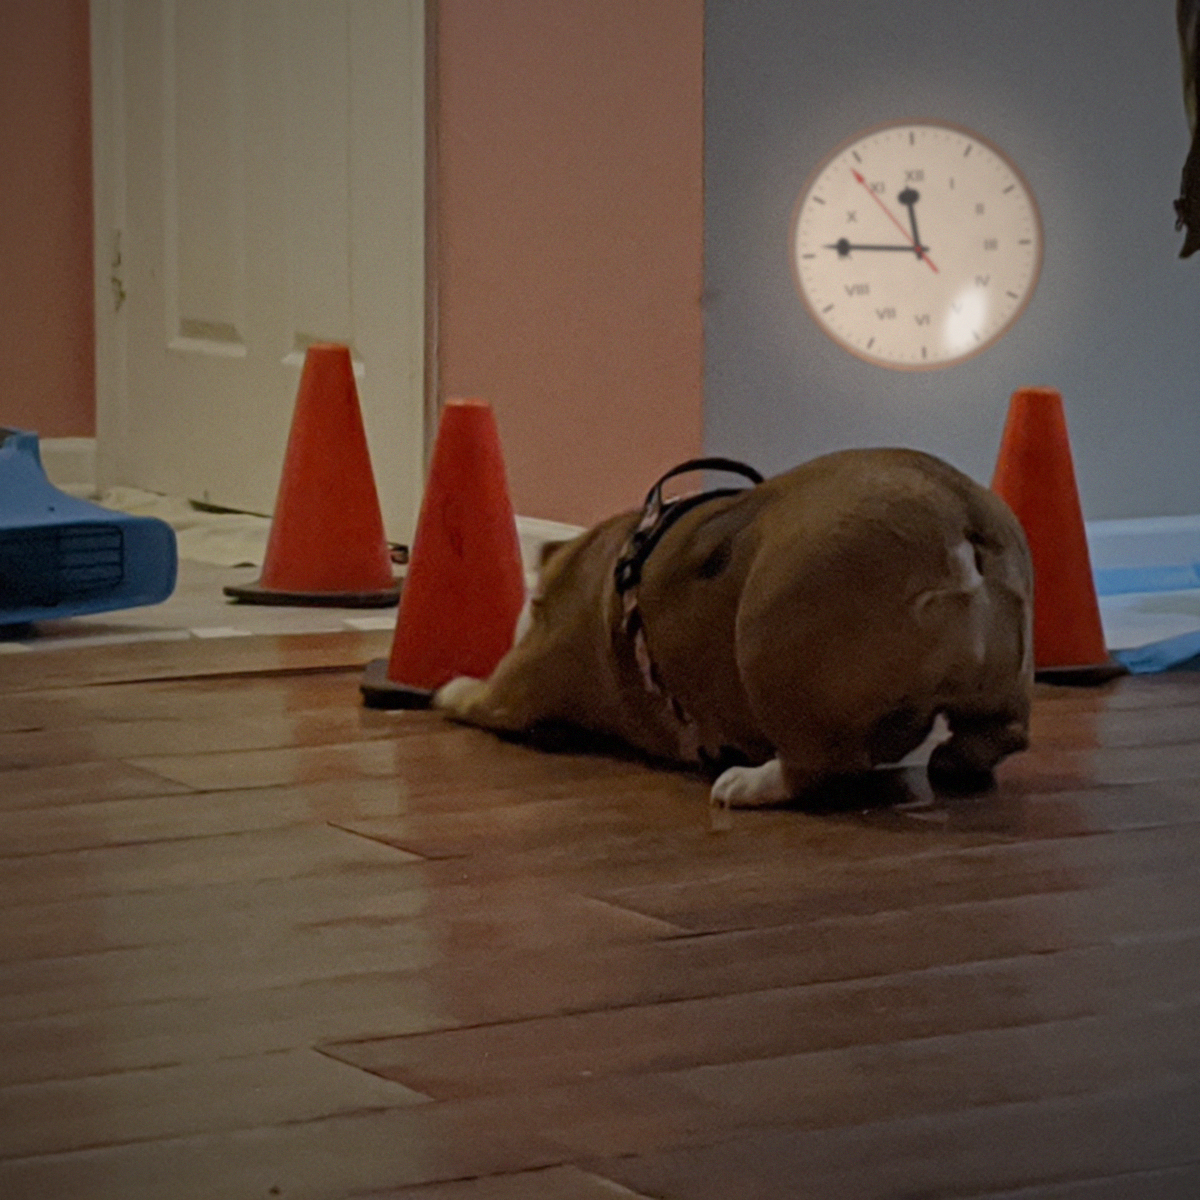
11:45:54
